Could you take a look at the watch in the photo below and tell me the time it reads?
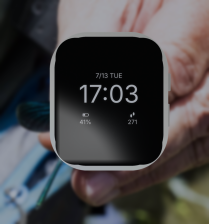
17:03
